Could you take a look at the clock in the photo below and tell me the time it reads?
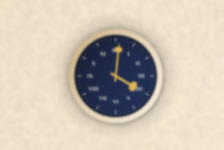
4:01
